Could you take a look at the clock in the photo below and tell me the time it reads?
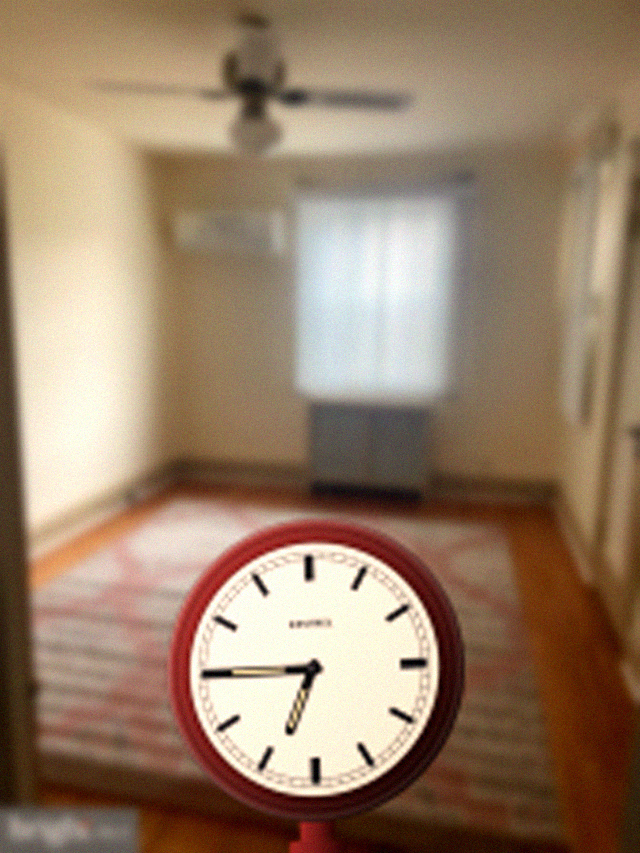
6:45
